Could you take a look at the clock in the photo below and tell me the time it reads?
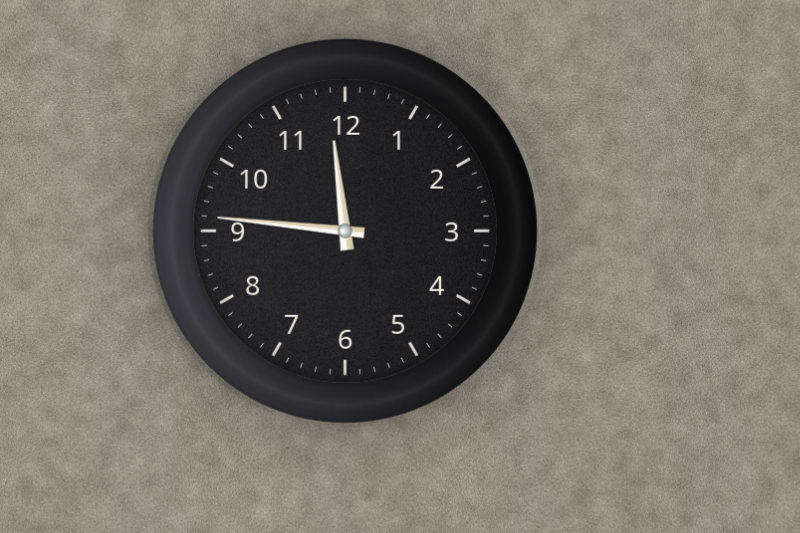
11:46
